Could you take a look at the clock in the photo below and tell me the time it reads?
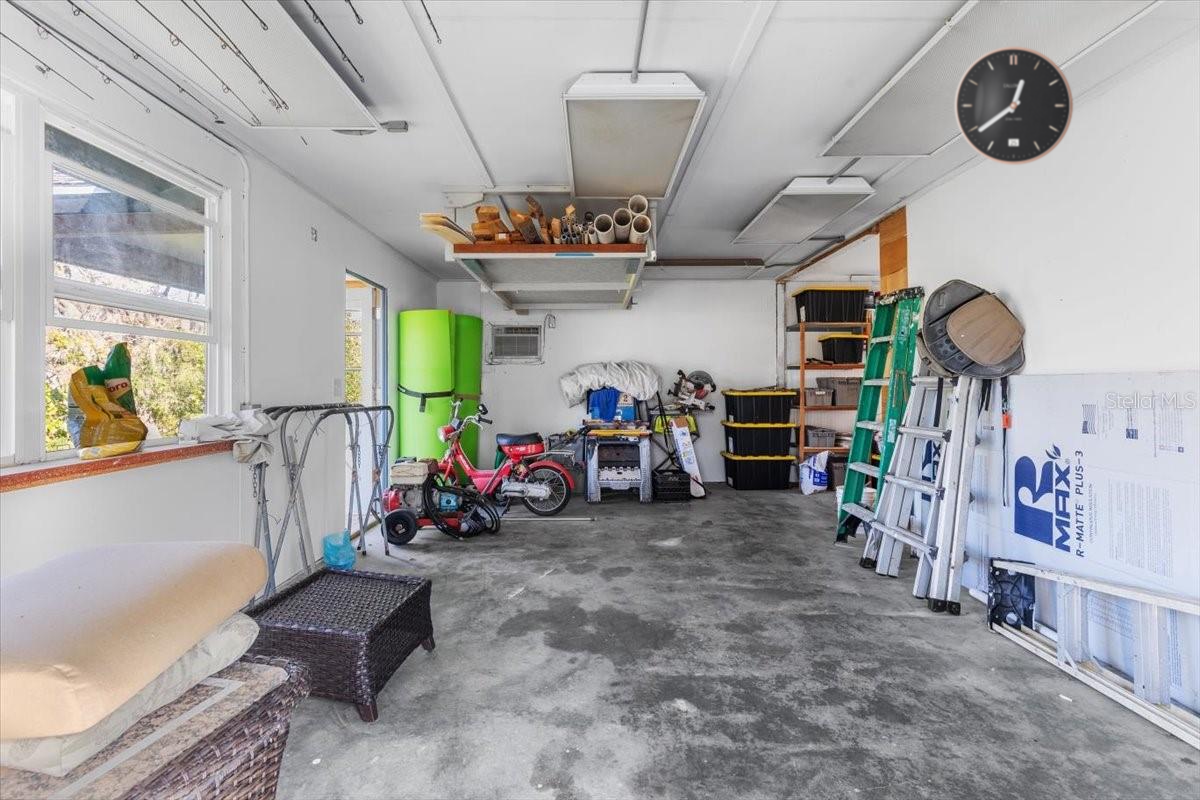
12:39
